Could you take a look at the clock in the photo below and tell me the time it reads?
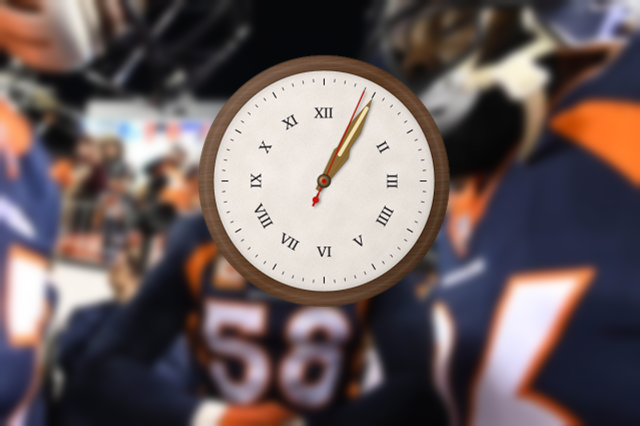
1:05:04
